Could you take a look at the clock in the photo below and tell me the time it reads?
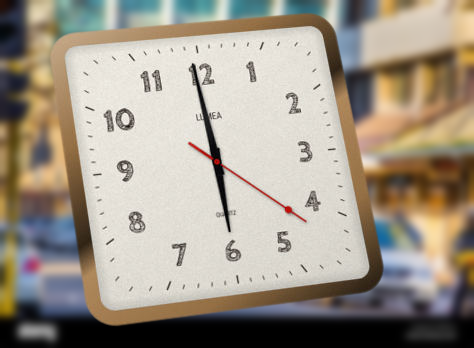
5:59:22
